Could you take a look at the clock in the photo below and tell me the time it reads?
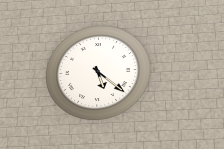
5:22
